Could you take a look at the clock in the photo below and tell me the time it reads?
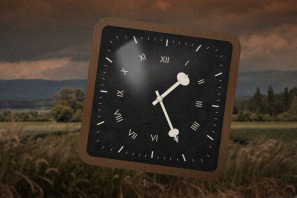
1:25
